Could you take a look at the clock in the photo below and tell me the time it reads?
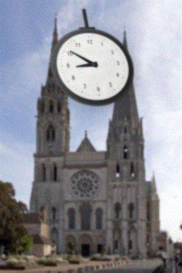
8:51
